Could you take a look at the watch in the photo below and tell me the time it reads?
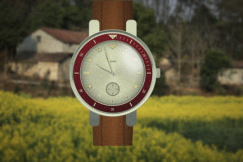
9:57
